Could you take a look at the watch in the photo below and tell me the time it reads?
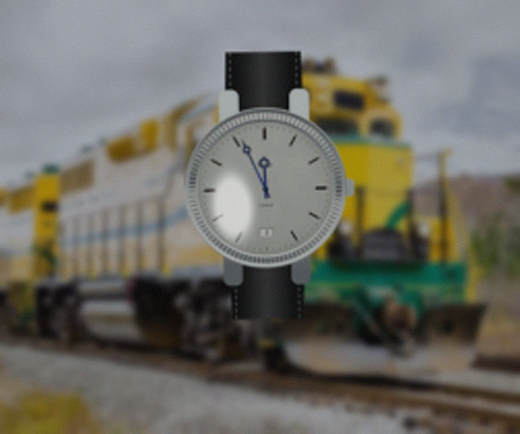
11:56
